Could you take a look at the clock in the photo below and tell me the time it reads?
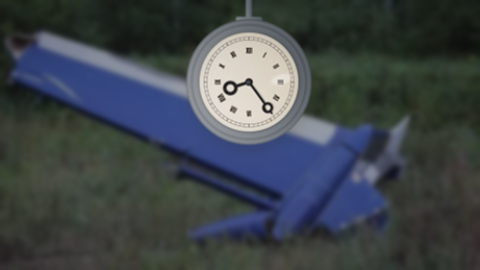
8:24
